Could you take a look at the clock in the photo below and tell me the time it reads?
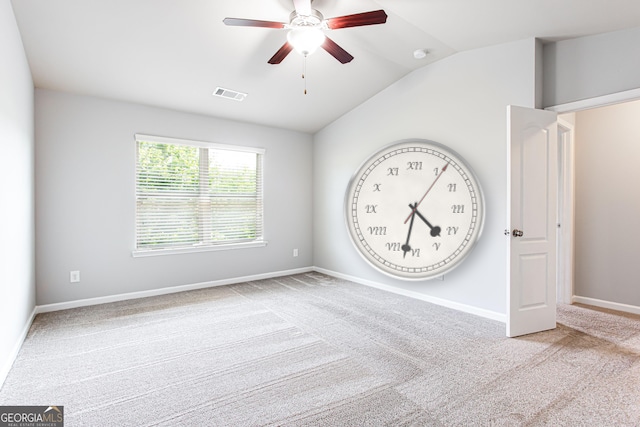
4:32:06
